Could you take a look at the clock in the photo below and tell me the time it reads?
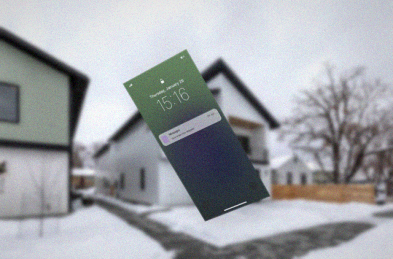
15:16
